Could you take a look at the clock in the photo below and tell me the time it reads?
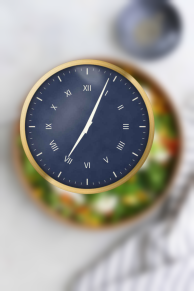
7:04
